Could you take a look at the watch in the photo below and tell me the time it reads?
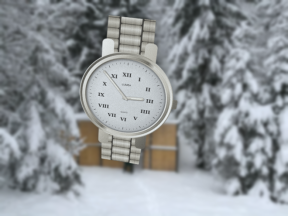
2:53
